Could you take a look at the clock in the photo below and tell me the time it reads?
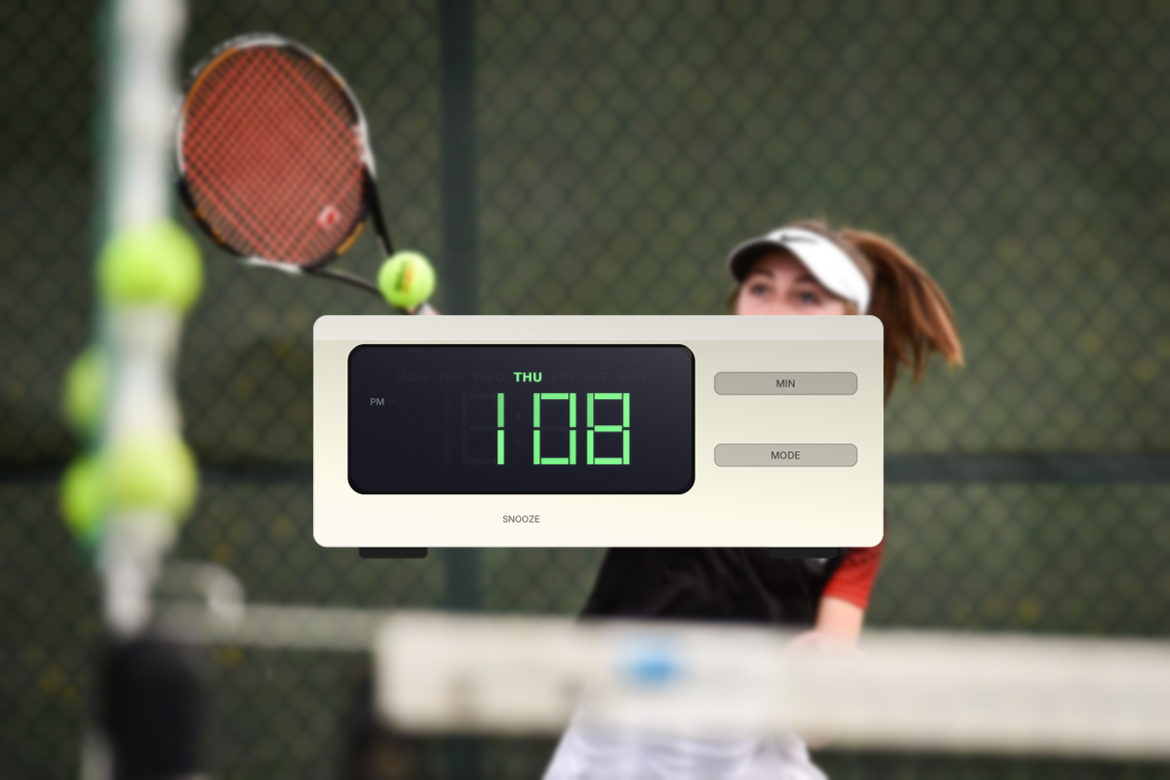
1:08
